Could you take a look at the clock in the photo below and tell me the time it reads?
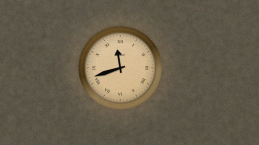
11:42
